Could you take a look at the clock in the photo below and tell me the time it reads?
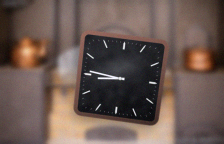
8:46
